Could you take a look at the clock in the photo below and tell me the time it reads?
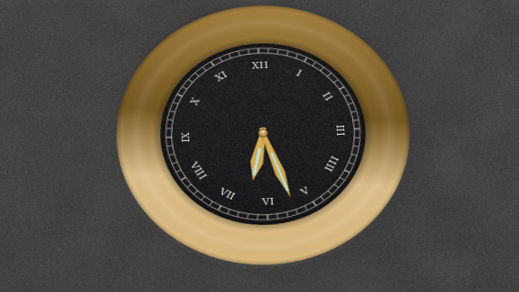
6:27
